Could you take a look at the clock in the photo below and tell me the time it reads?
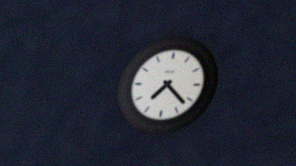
7:22
